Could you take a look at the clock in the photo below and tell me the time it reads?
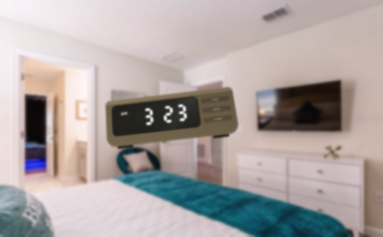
3:23
